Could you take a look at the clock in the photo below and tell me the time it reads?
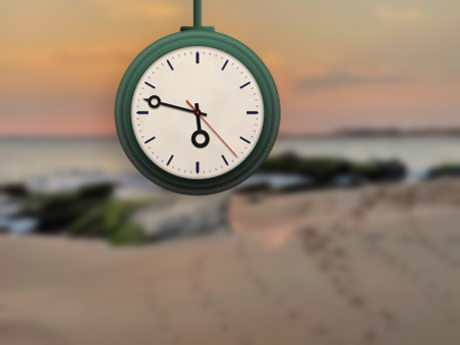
5:47:23
